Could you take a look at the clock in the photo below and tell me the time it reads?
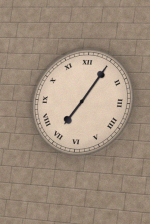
7:05
